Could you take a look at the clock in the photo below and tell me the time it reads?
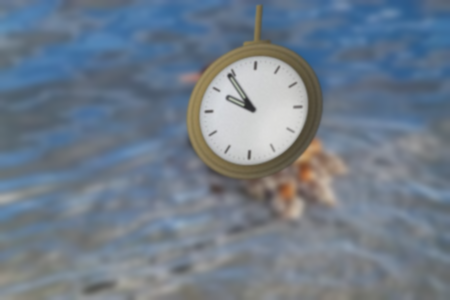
9:54
